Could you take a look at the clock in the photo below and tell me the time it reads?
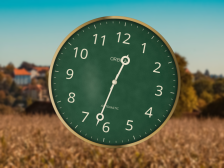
12:32
